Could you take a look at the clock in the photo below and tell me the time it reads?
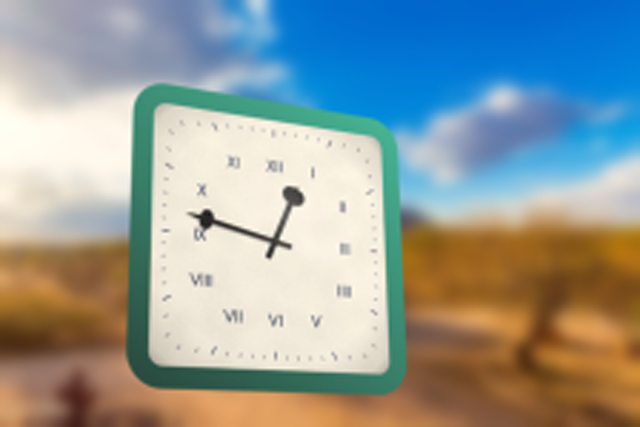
12:47
